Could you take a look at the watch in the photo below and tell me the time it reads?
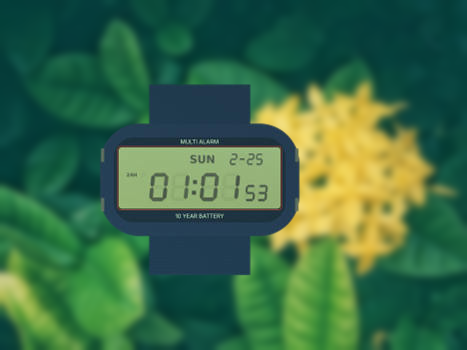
1:01:53
